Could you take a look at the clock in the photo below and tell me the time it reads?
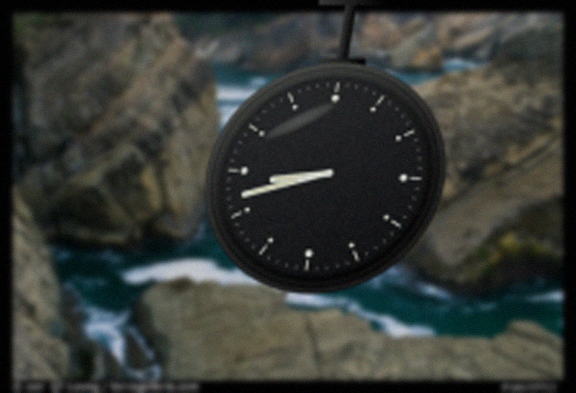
8:42
